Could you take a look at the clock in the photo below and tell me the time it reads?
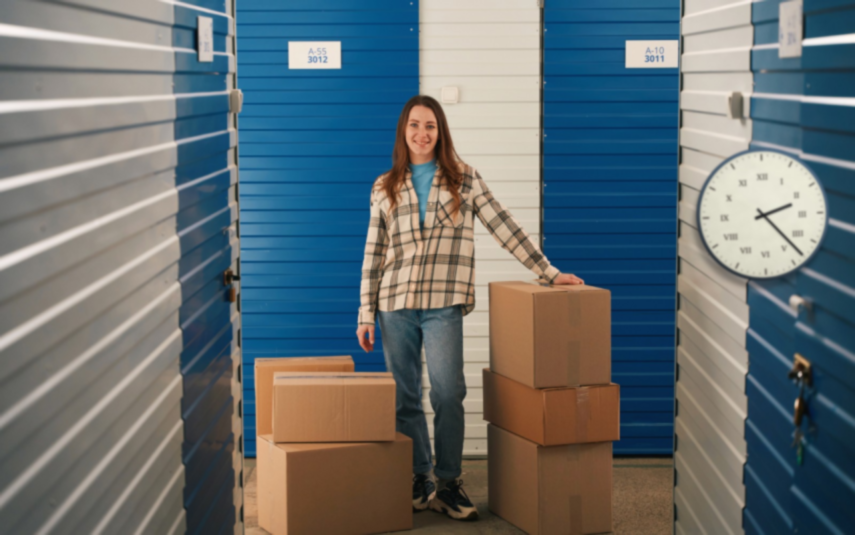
2:23
